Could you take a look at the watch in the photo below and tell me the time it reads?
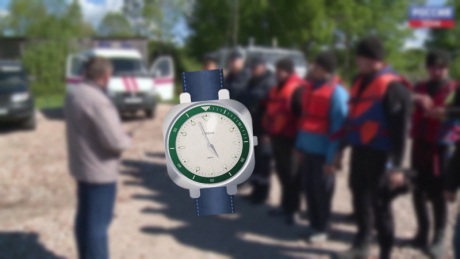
4:57
